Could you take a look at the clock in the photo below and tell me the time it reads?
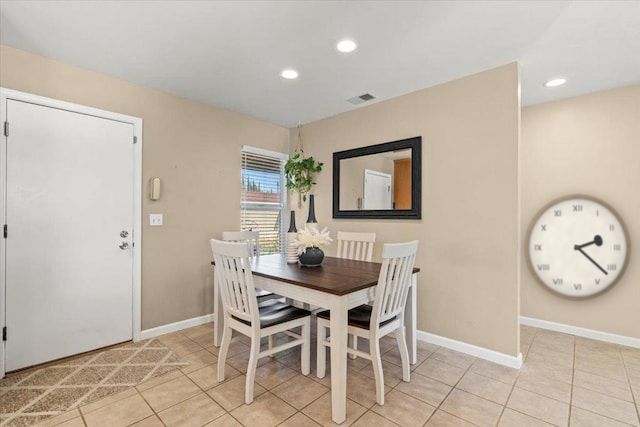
2:22
